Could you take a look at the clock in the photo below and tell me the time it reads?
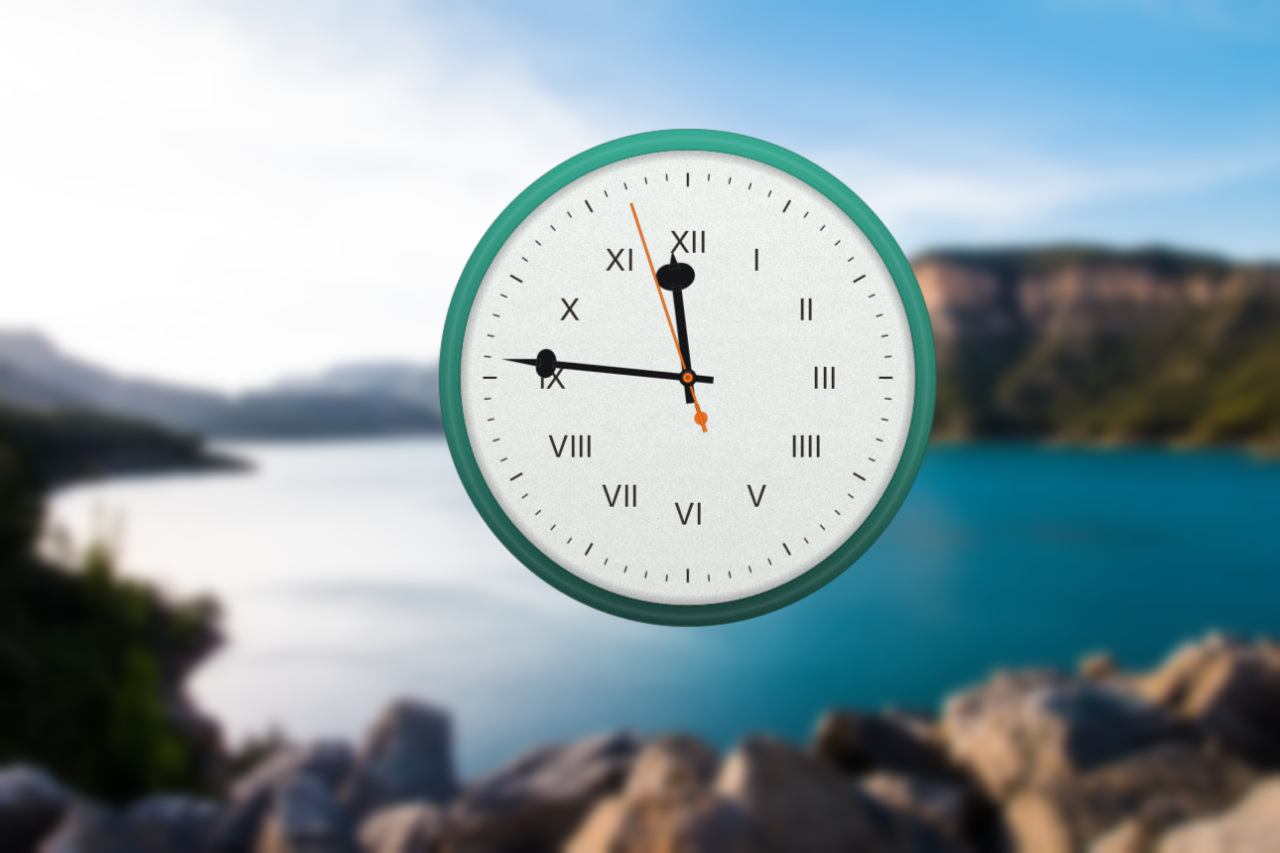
11:45:57
